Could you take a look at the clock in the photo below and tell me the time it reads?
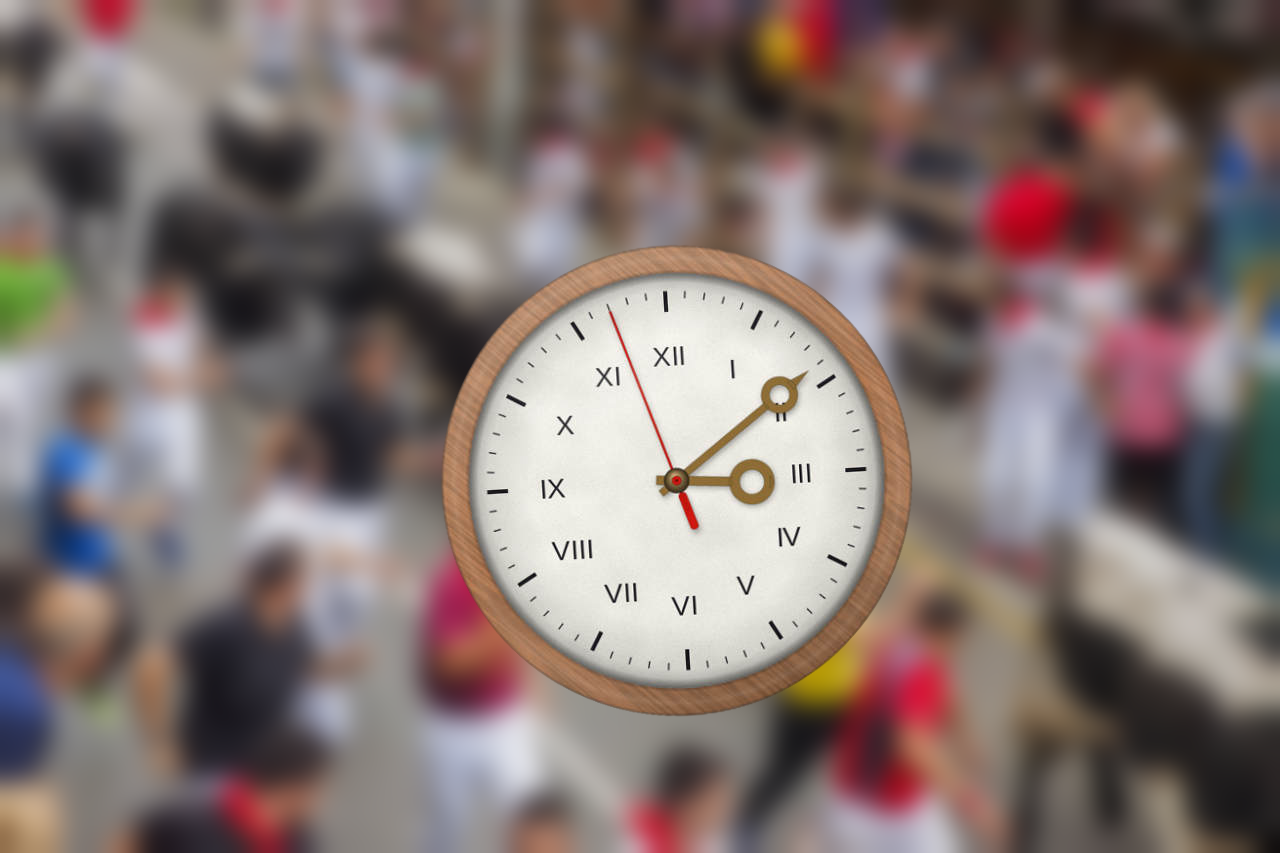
3:08:57
